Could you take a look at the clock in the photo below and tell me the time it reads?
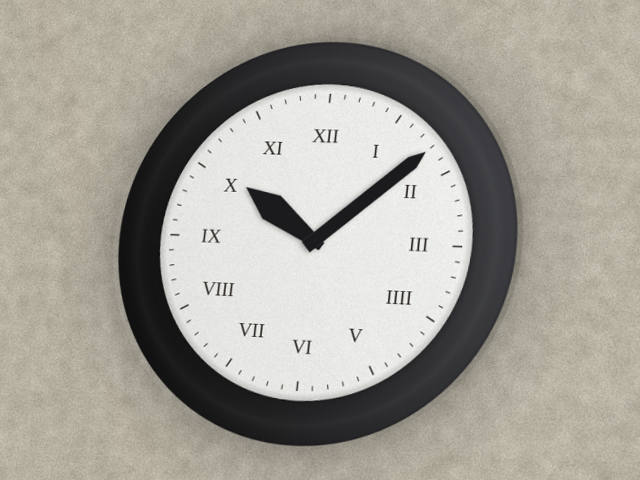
10:08
